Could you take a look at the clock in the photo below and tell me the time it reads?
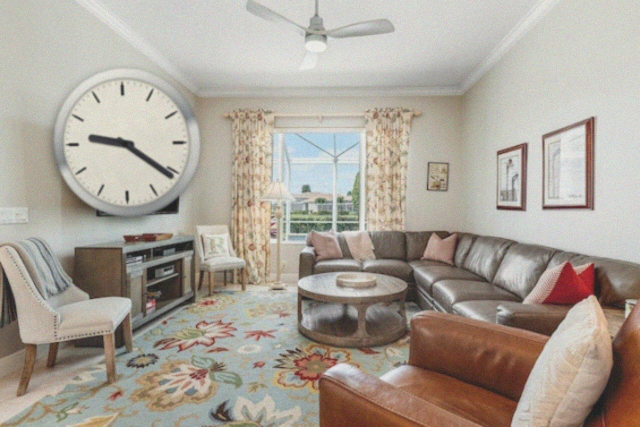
9:21
